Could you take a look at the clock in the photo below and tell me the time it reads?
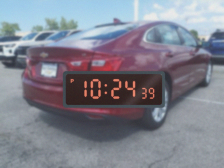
10:24:39
